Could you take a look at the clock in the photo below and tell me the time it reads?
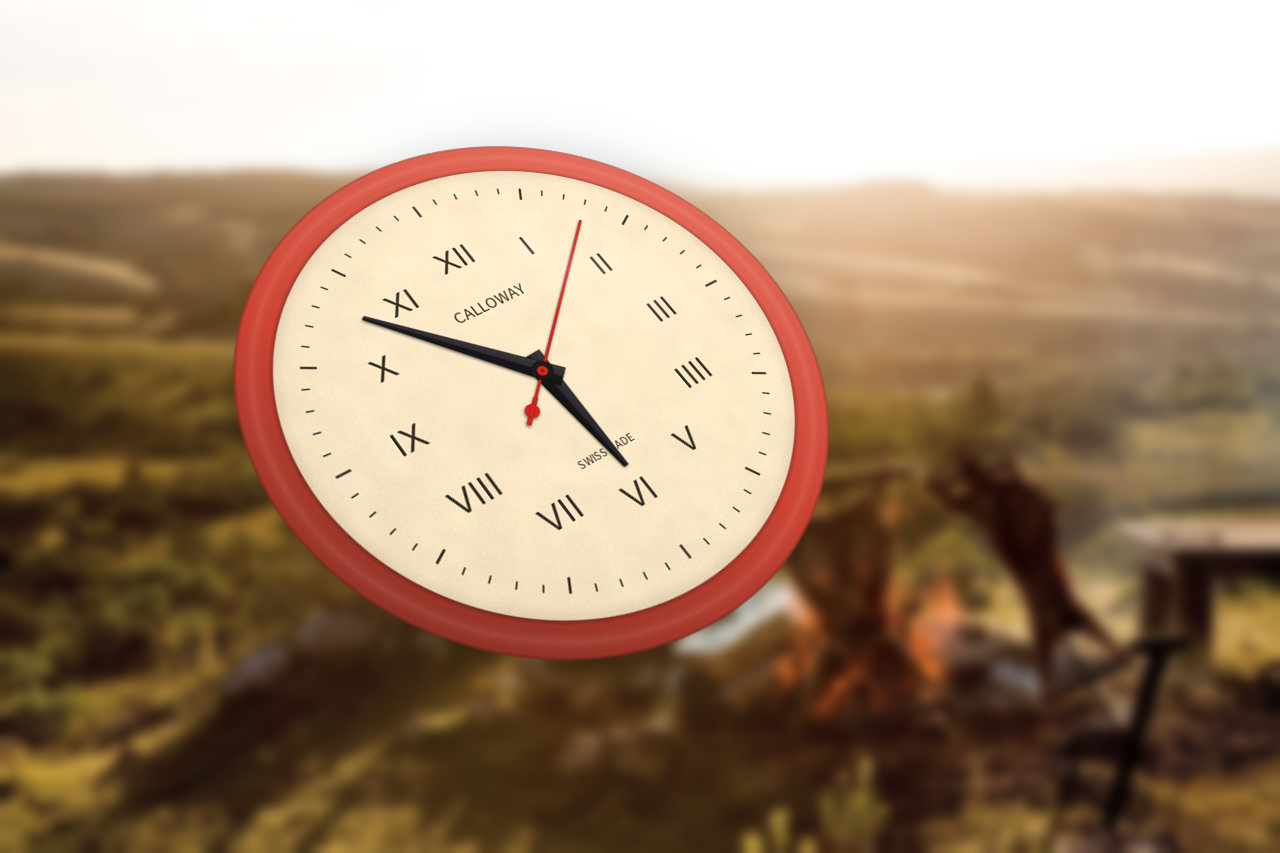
5:53:08
